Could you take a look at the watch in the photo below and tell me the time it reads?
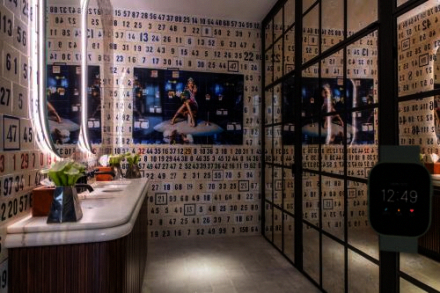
12:49
